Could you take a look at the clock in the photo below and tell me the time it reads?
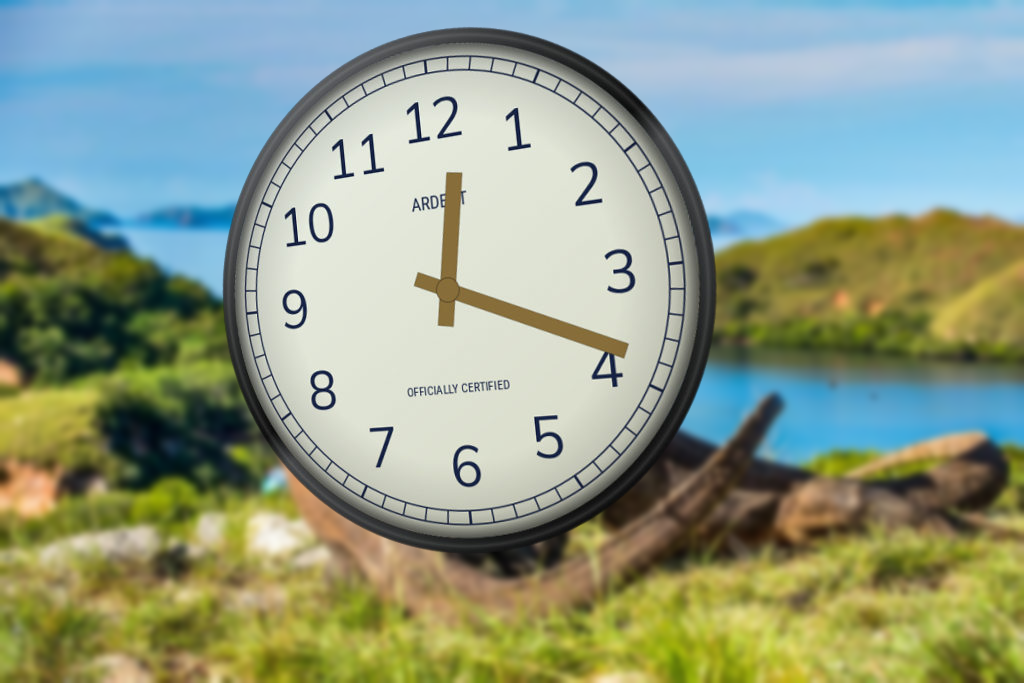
12:19
